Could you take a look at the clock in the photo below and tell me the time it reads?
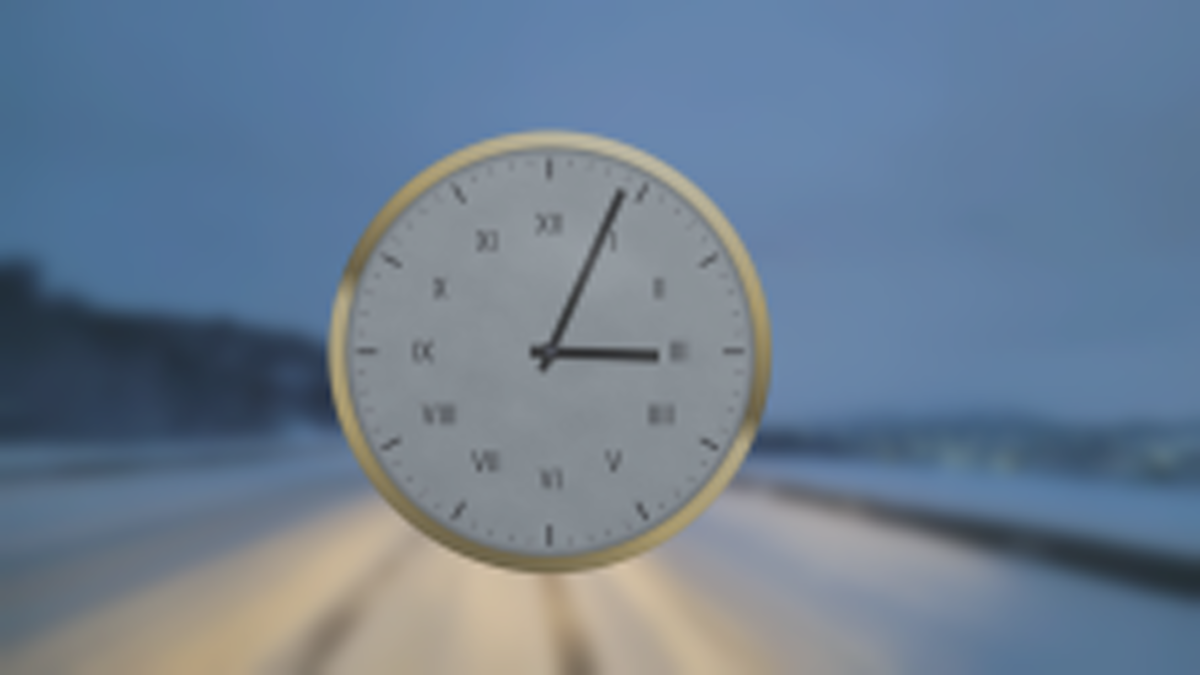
3:04
